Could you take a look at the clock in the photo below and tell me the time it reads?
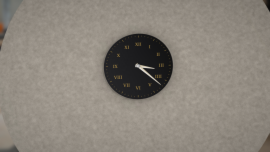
3:22
